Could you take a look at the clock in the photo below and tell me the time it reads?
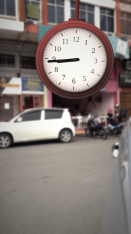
8:44
